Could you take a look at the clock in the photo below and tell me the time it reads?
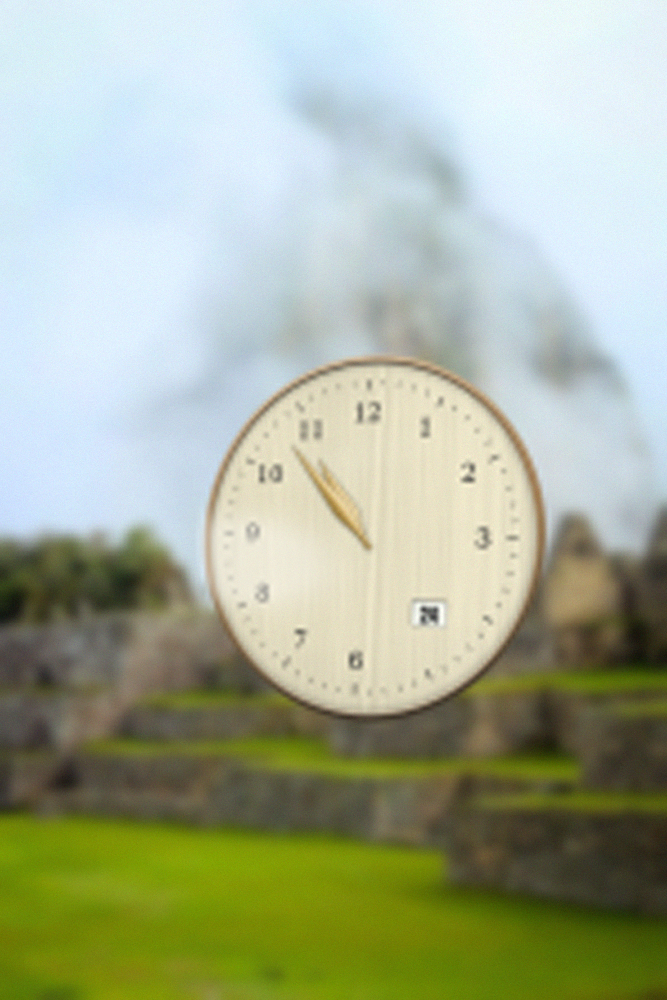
10:53
